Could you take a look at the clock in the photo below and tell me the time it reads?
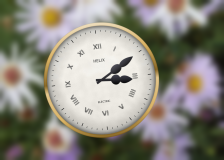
3:10
